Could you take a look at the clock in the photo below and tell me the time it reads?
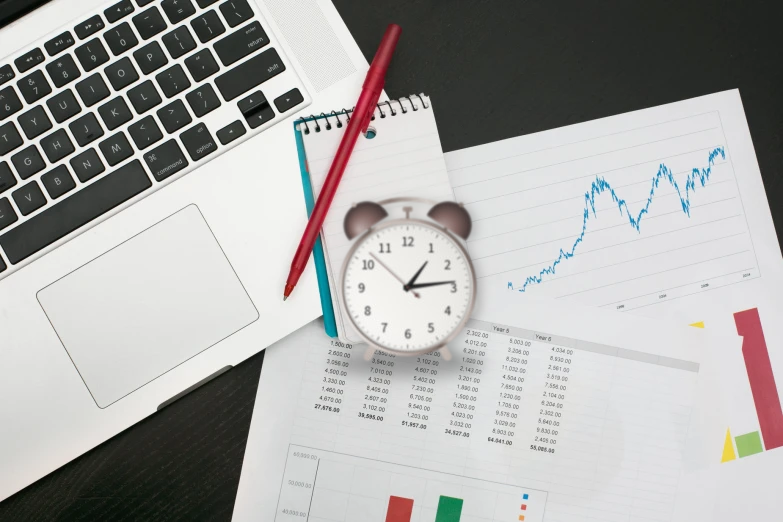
1:13:52
